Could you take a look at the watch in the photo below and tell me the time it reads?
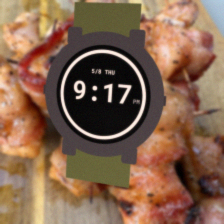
9:17
